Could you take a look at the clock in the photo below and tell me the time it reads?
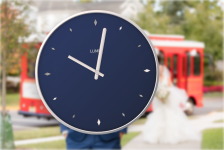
10:02
